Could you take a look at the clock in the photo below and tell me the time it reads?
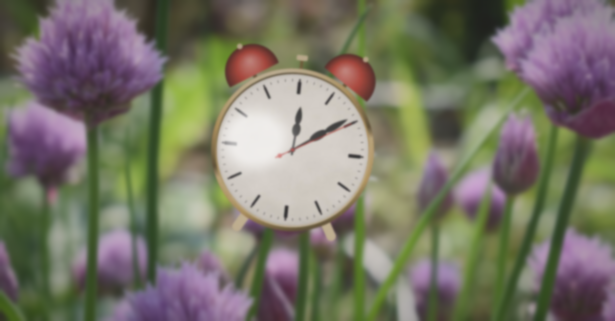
12:09:10
